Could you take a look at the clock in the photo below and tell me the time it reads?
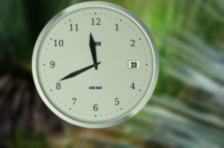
11:41
